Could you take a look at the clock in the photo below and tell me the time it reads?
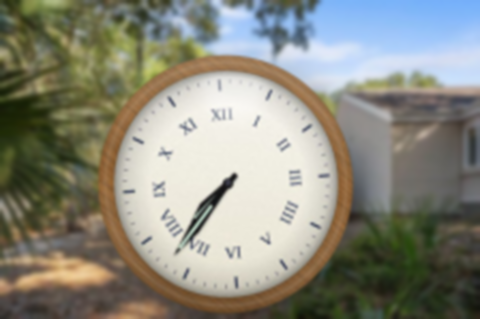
7:37
